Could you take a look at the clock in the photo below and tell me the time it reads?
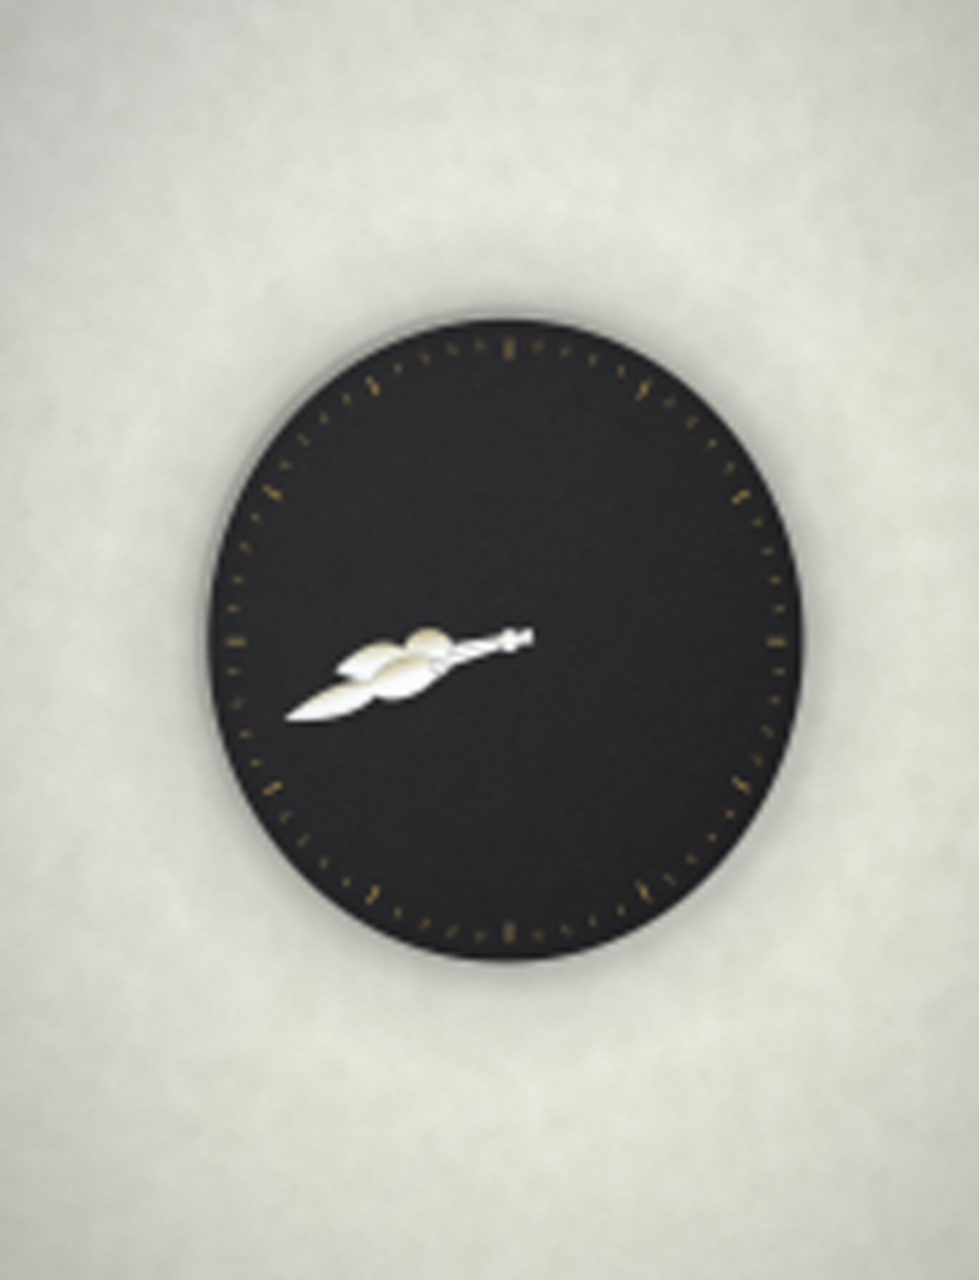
8:42
